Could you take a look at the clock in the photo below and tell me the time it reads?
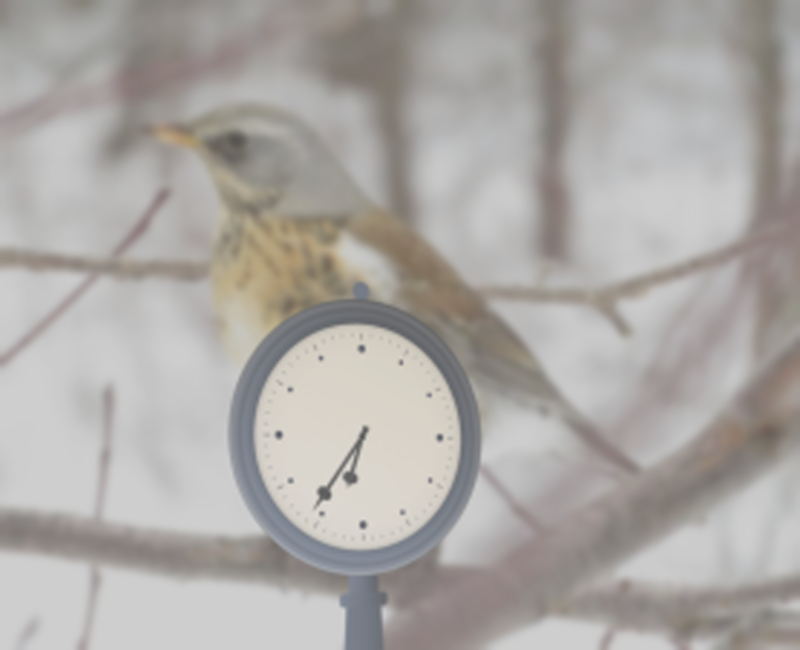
6:36
